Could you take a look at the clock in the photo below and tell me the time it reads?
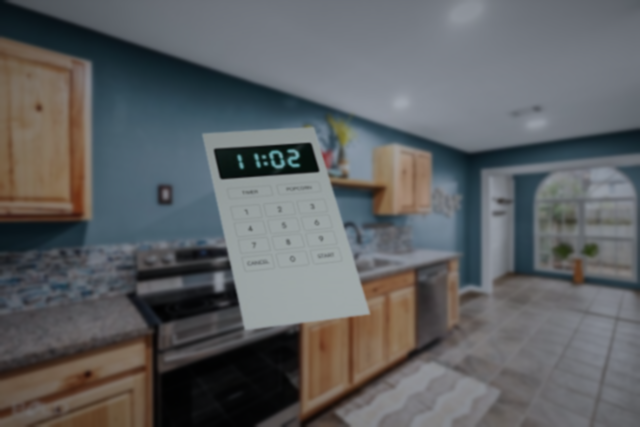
11:02
